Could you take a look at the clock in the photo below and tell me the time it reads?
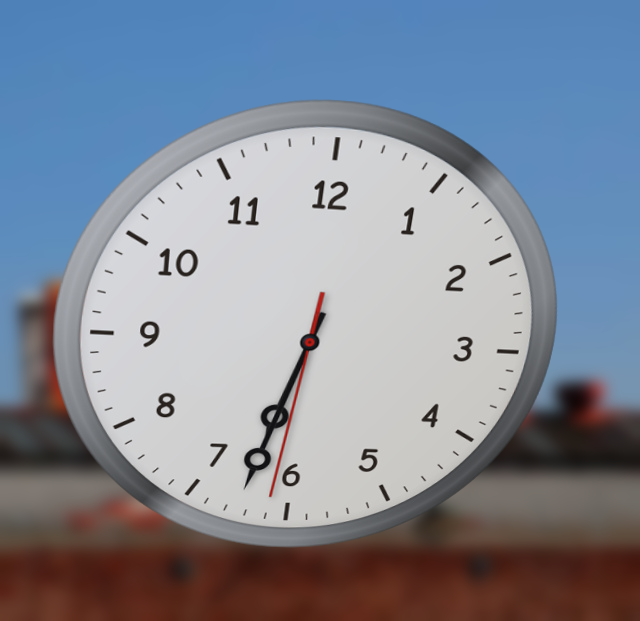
6:32:31
